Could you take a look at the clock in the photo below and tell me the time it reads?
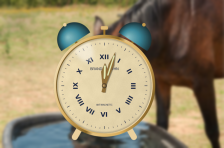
12:03
